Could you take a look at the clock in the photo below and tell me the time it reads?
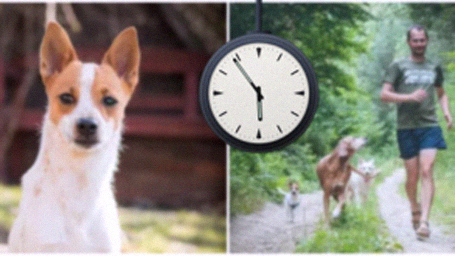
5:54
